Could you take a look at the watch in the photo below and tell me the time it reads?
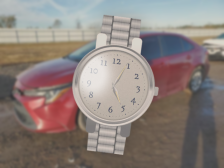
5:04
